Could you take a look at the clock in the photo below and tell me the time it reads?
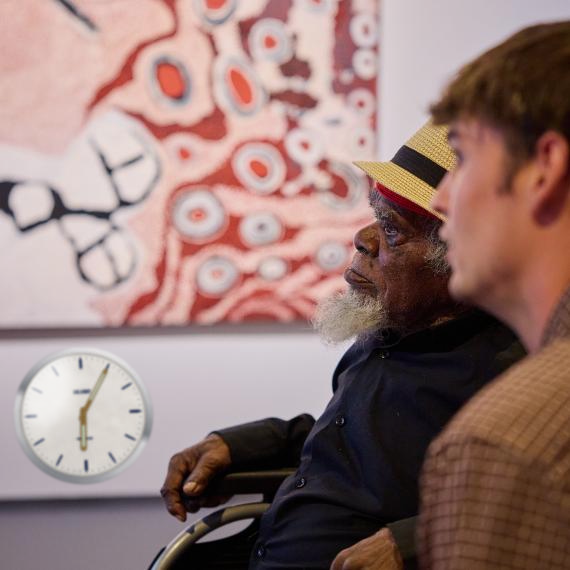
6:05
